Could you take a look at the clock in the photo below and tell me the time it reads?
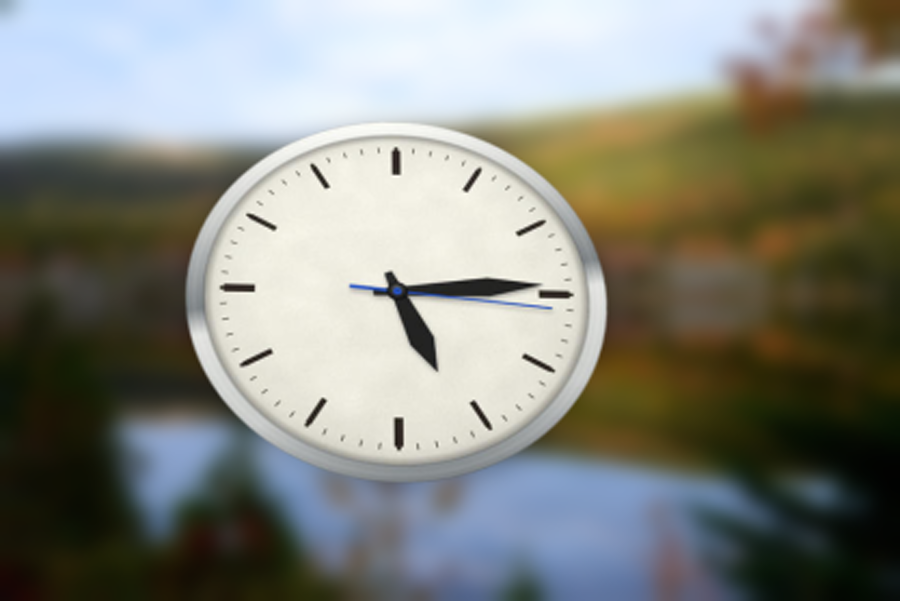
5:14:16
